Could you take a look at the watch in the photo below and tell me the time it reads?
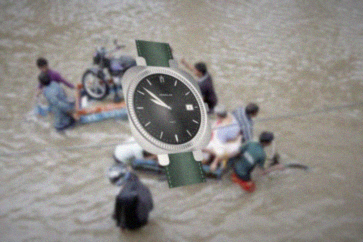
9:52
